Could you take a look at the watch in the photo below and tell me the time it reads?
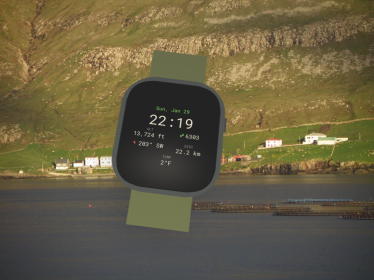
22:19
